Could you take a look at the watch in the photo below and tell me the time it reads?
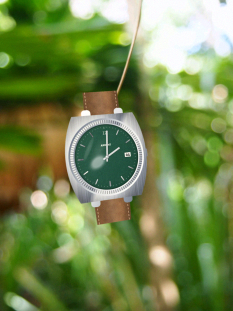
2:01
